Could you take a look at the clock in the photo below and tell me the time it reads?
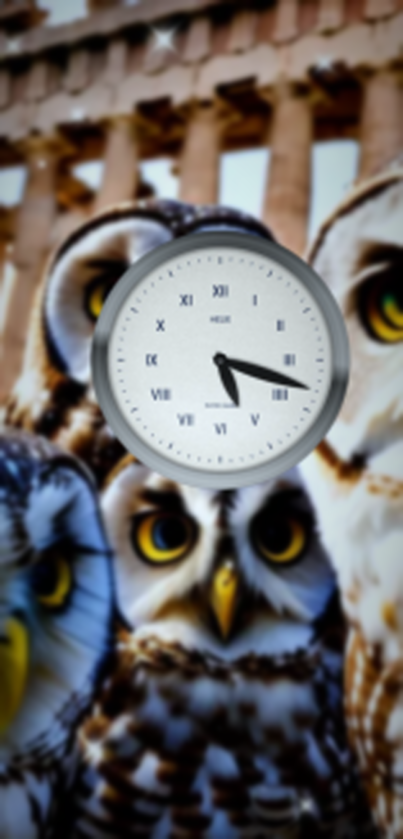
5:18
